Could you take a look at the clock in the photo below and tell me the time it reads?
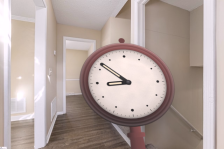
8:52
